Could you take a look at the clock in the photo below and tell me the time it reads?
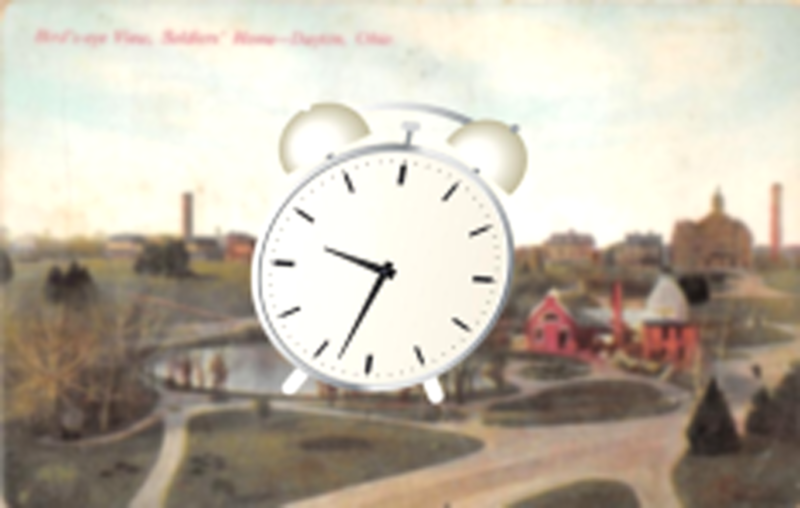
9:33
